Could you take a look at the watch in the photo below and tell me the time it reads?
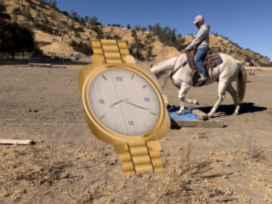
8:19
